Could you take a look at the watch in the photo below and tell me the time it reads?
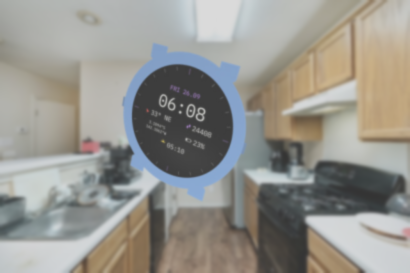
6:08
